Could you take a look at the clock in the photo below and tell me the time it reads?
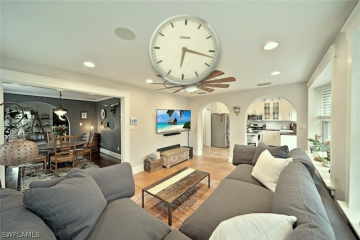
6:17
